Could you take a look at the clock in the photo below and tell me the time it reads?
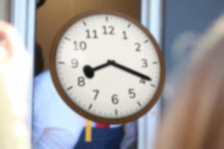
8:19
